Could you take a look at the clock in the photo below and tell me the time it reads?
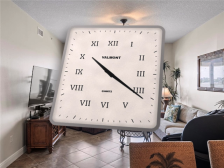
10:21
